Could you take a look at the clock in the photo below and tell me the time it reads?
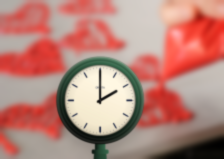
2:00
